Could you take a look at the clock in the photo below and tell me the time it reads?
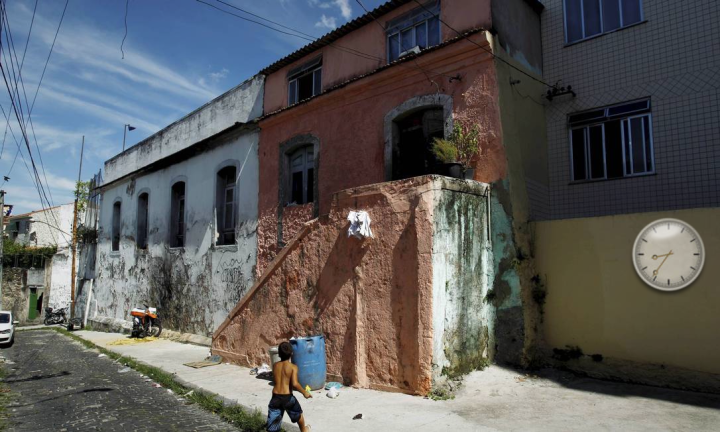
8:36
